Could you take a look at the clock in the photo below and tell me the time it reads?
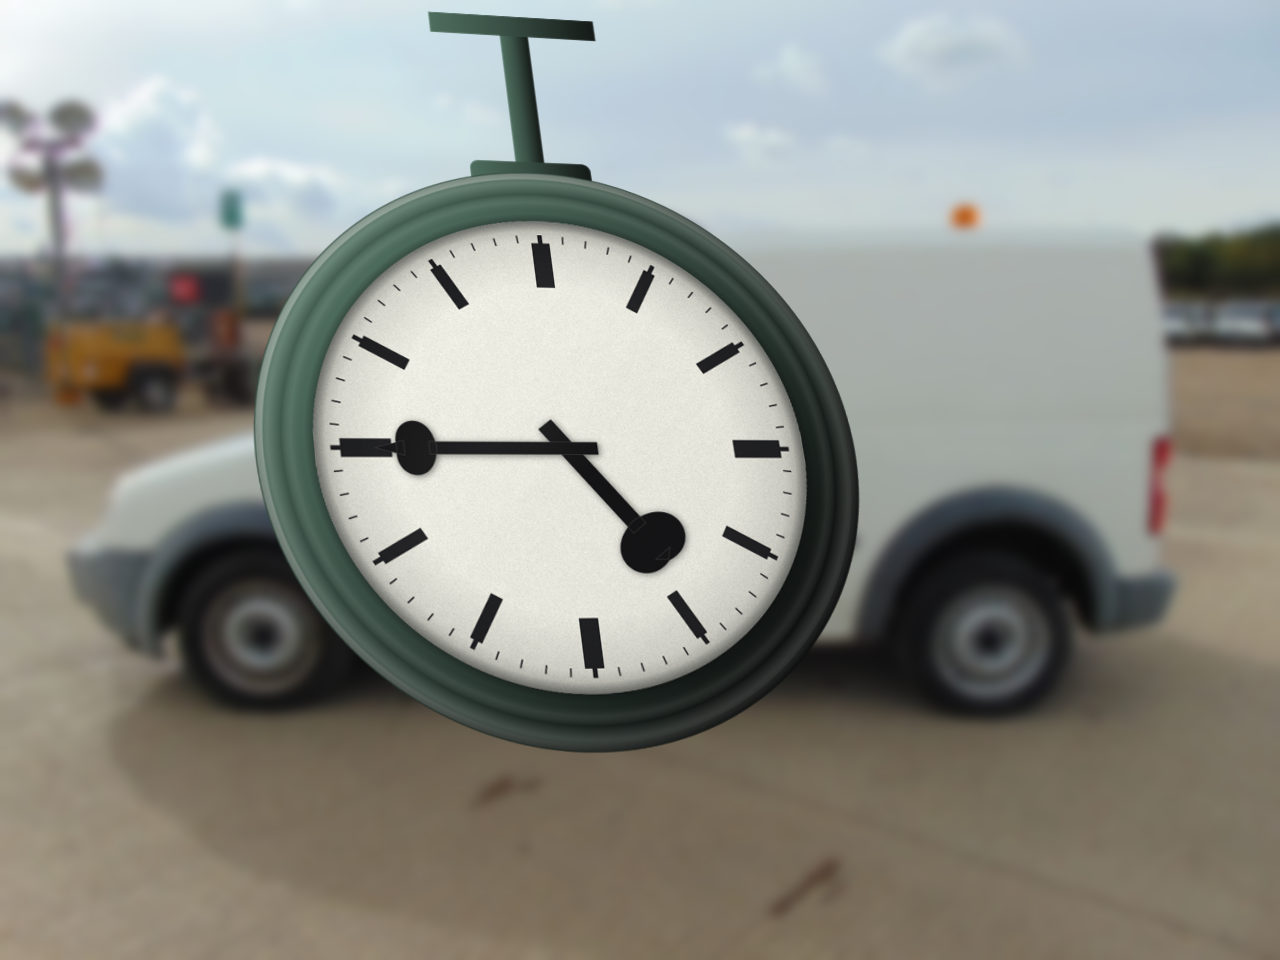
4:45
